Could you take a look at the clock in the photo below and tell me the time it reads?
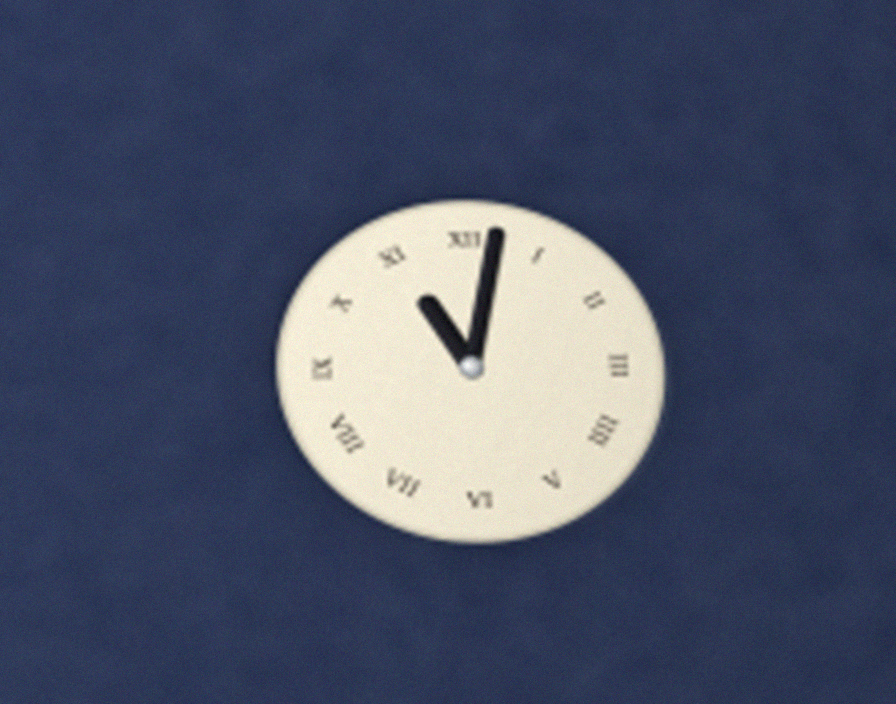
11:02
